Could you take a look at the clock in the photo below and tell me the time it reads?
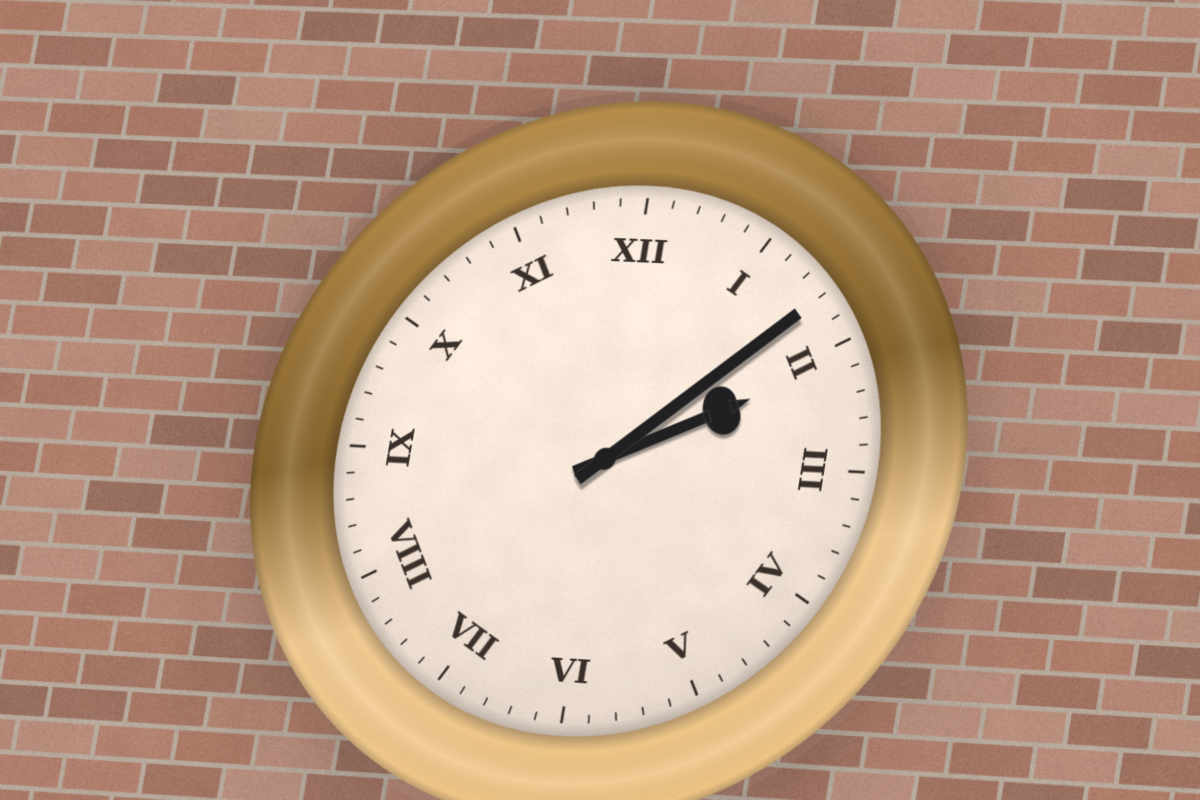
2:08
